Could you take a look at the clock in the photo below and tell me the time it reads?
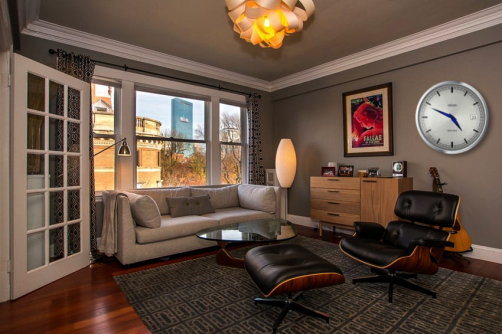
4:49
